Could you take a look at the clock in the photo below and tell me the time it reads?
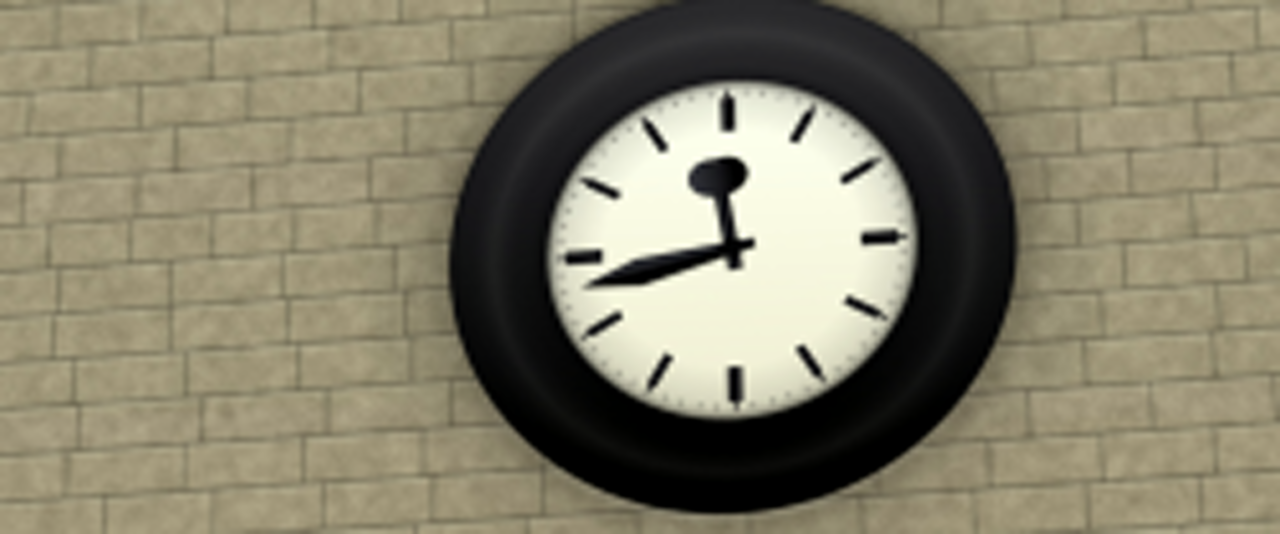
11:43
